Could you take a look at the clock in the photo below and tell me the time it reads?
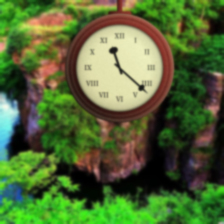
11:22
